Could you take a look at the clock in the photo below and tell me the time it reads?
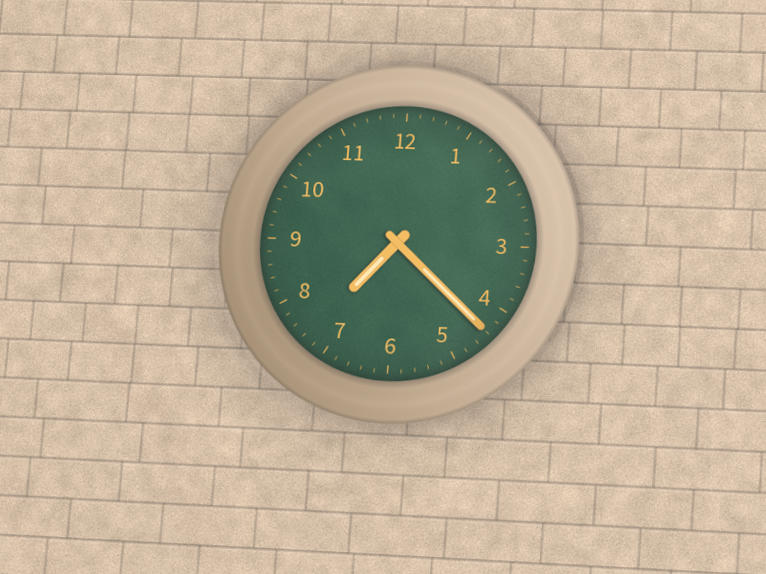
7:22
